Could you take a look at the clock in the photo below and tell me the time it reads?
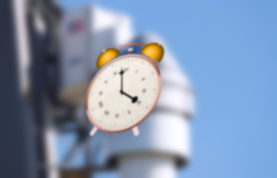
3:58
